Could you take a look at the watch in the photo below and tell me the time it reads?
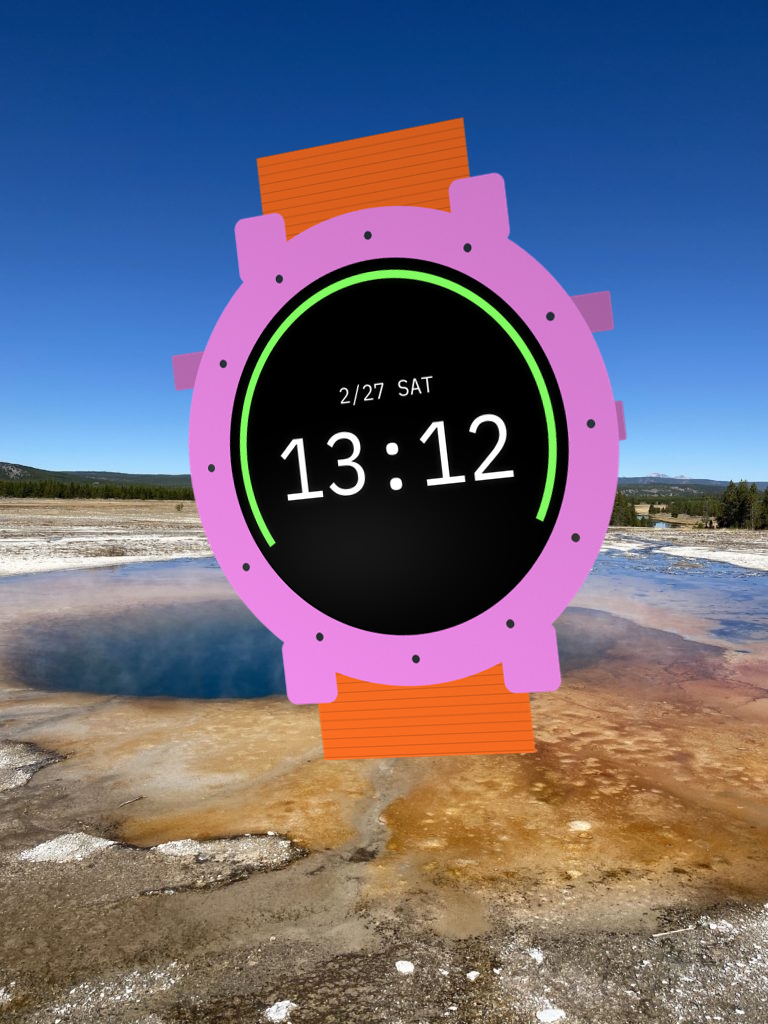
13:12
